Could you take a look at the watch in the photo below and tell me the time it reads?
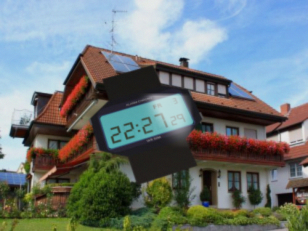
22:27:29
